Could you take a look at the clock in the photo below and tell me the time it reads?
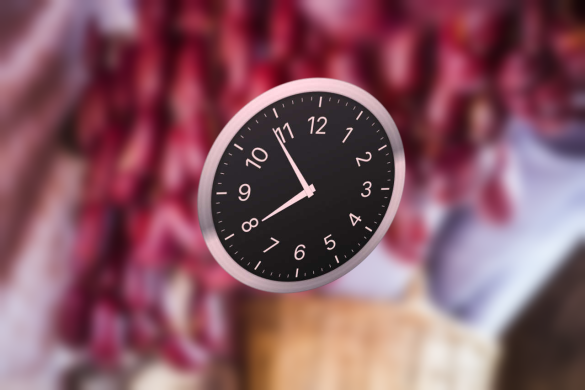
7:54
